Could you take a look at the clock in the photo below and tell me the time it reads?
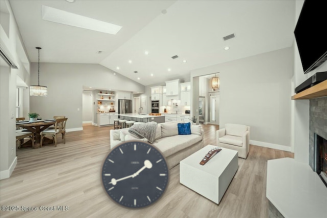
1:42
